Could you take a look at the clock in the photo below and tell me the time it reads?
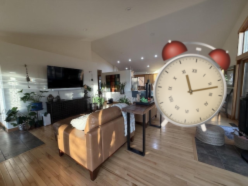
11:12
